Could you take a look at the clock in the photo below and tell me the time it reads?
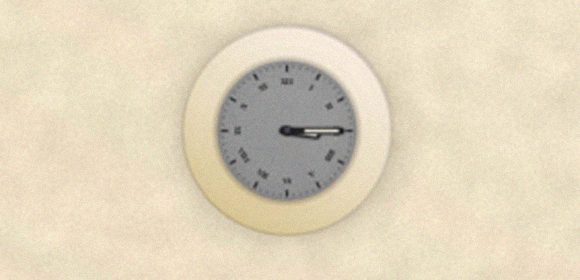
3:15
